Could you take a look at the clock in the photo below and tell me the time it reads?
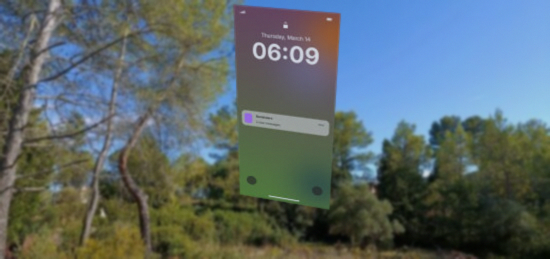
6:09
